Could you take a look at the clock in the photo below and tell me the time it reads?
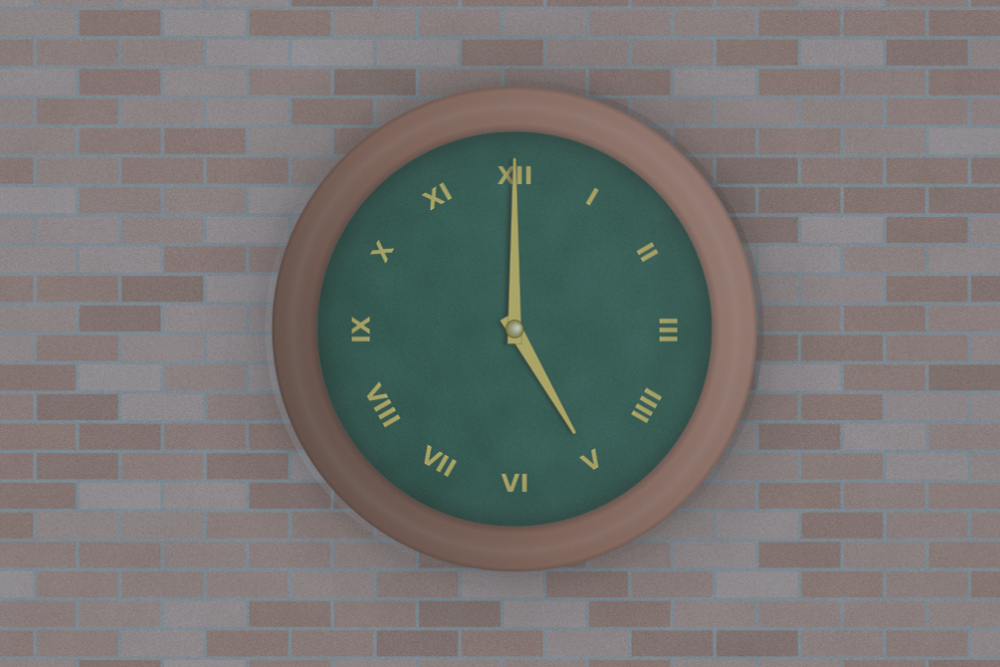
5:00
